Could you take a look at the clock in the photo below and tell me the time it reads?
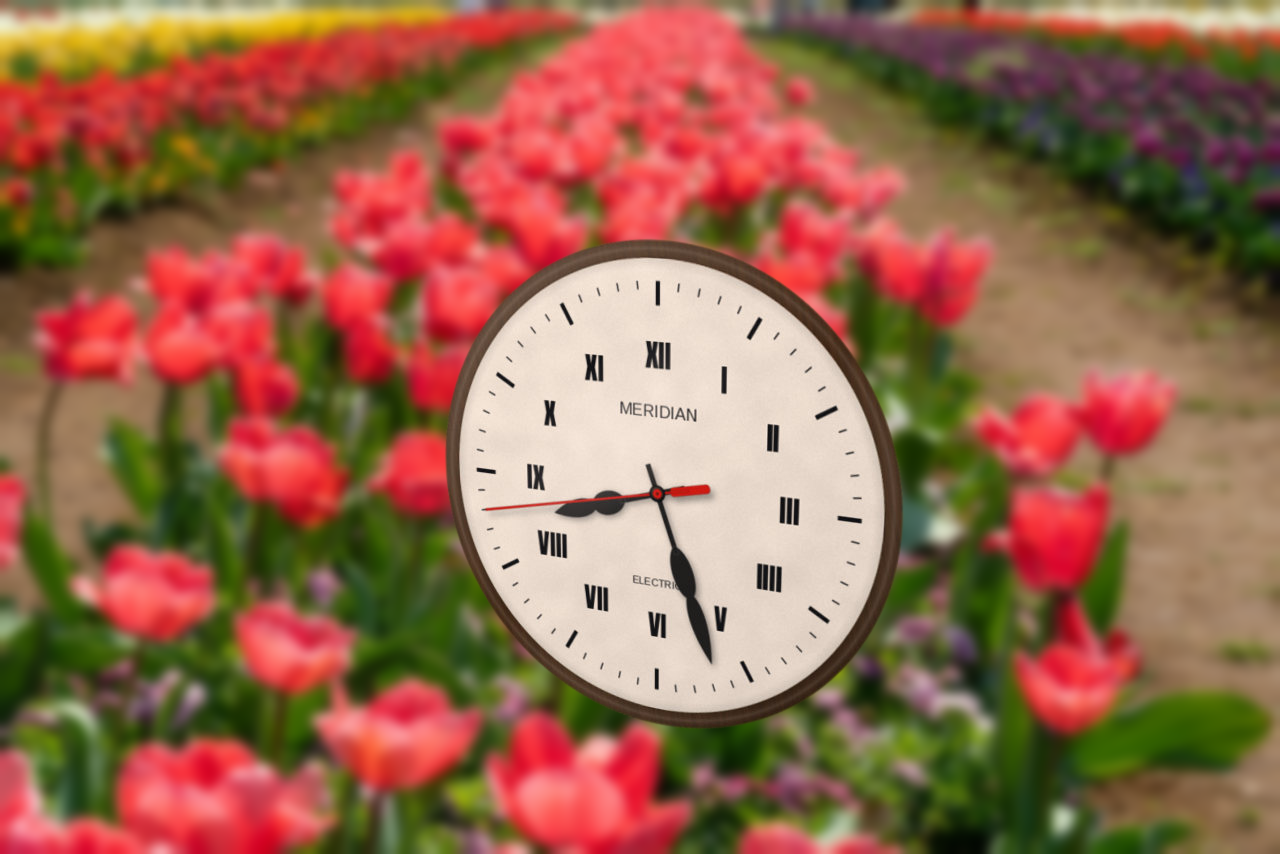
8:26:43
